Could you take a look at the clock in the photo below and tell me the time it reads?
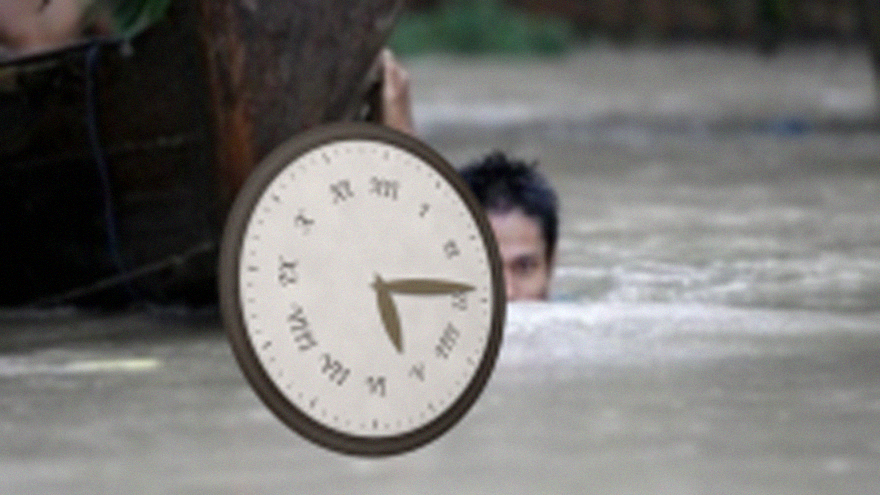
5:14
